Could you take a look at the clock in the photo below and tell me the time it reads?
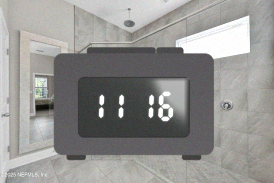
11:16
